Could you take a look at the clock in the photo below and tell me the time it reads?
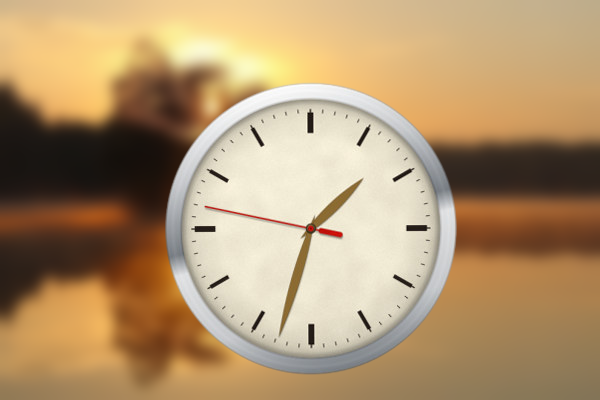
1:32:47
